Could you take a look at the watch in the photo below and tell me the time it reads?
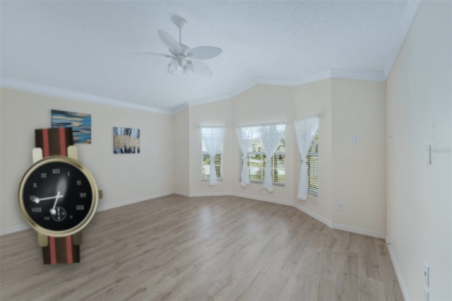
6:44
